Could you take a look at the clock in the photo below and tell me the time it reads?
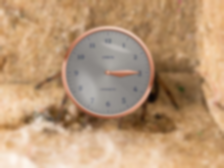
3:15
